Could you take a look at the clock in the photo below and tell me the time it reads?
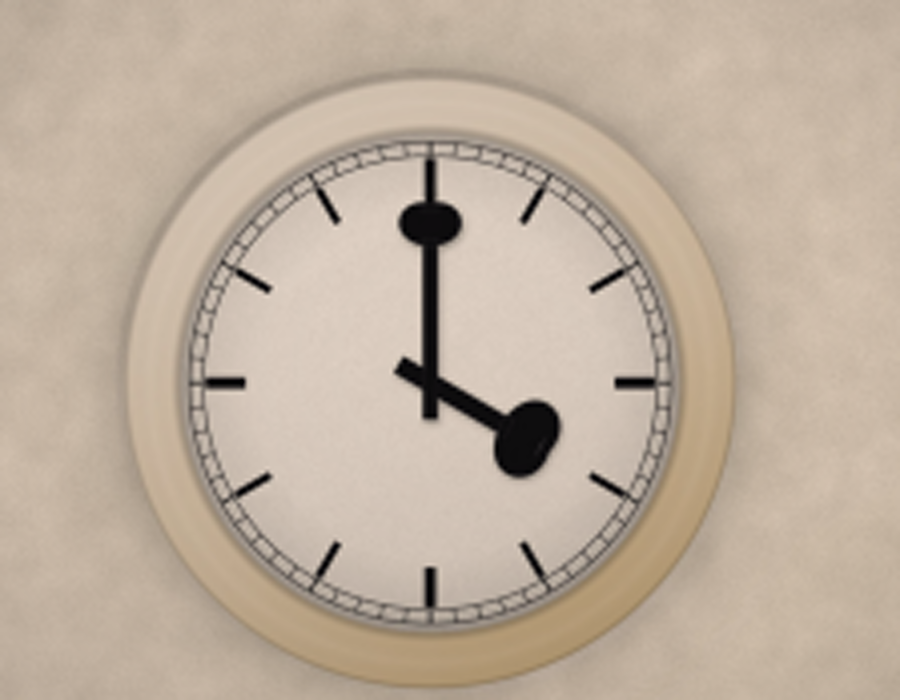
4:00
